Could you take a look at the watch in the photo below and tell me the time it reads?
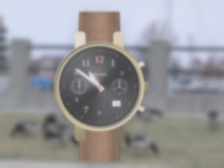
10:51
